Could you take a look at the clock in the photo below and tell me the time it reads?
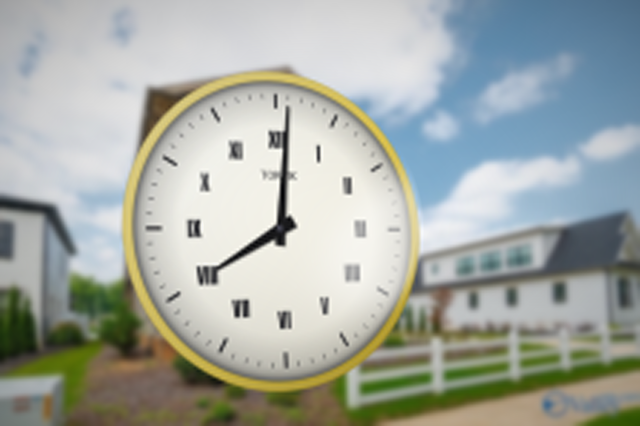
8:01
